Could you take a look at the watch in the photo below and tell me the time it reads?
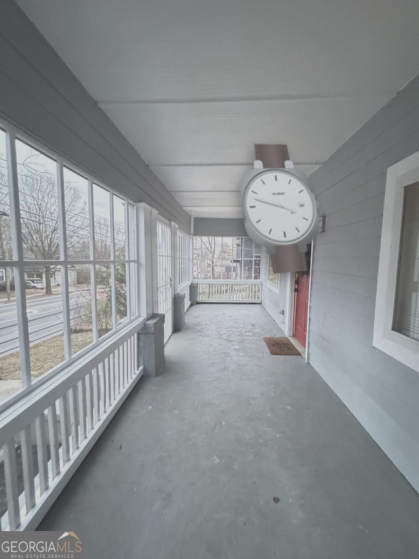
3:48
